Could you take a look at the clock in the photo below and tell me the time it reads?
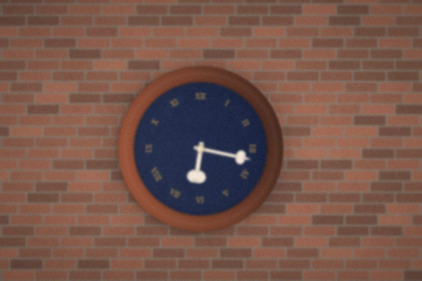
6:17
